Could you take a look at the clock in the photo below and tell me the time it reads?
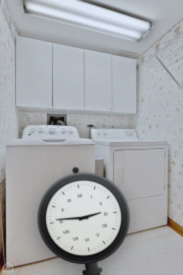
2:46
